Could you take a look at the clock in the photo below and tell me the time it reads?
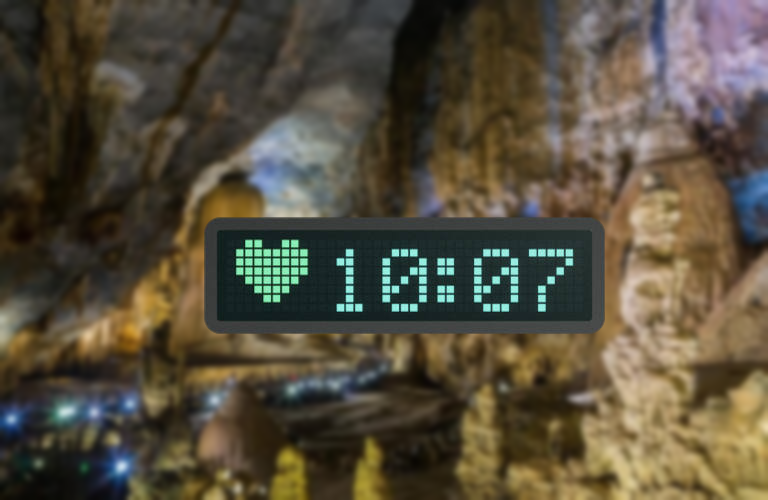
10:07
